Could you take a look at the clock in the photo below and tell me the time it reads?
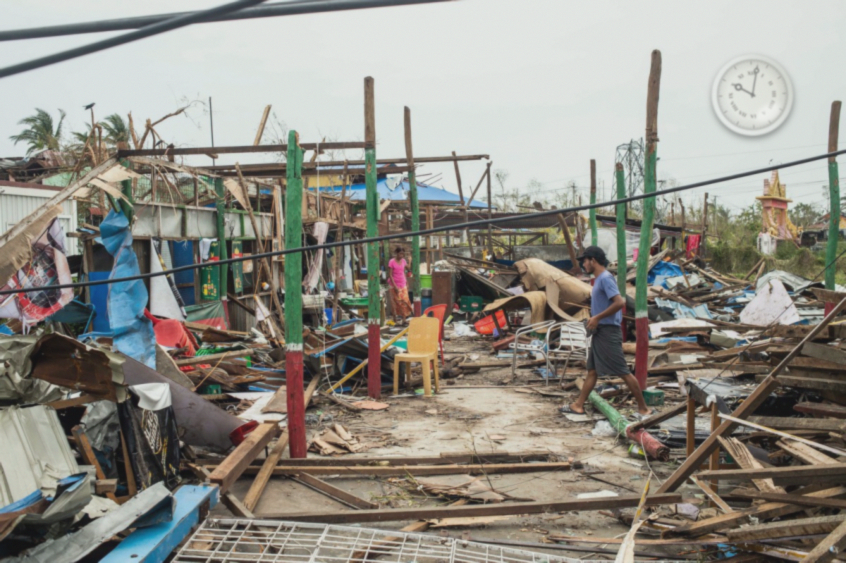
10:02
